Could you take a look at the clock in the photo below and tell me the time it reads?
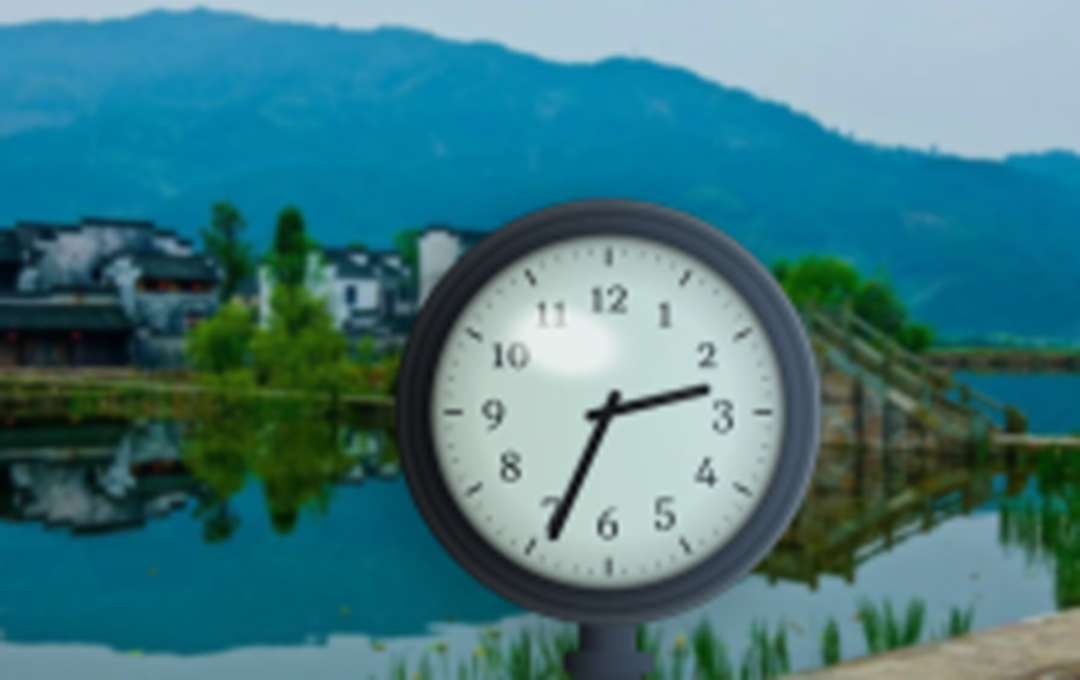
2:34
